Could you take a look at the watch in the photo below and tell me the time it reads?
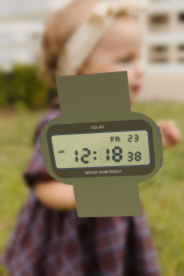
12:18:38
